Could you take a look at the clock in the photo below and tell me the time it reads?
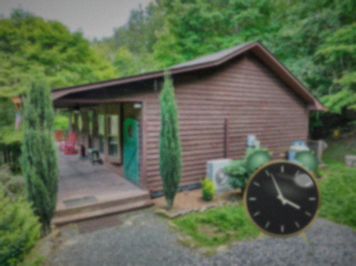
3:56
